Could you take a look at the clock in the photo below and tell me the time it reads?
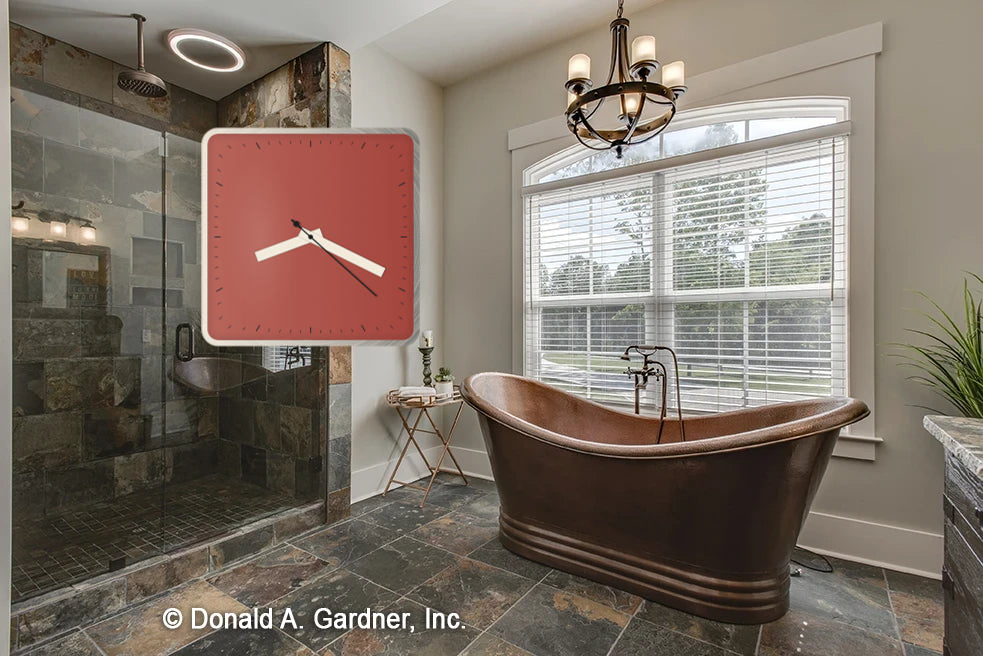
8:19:22
